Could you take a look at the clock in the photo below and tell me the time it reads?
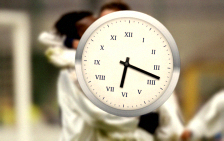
6:18
